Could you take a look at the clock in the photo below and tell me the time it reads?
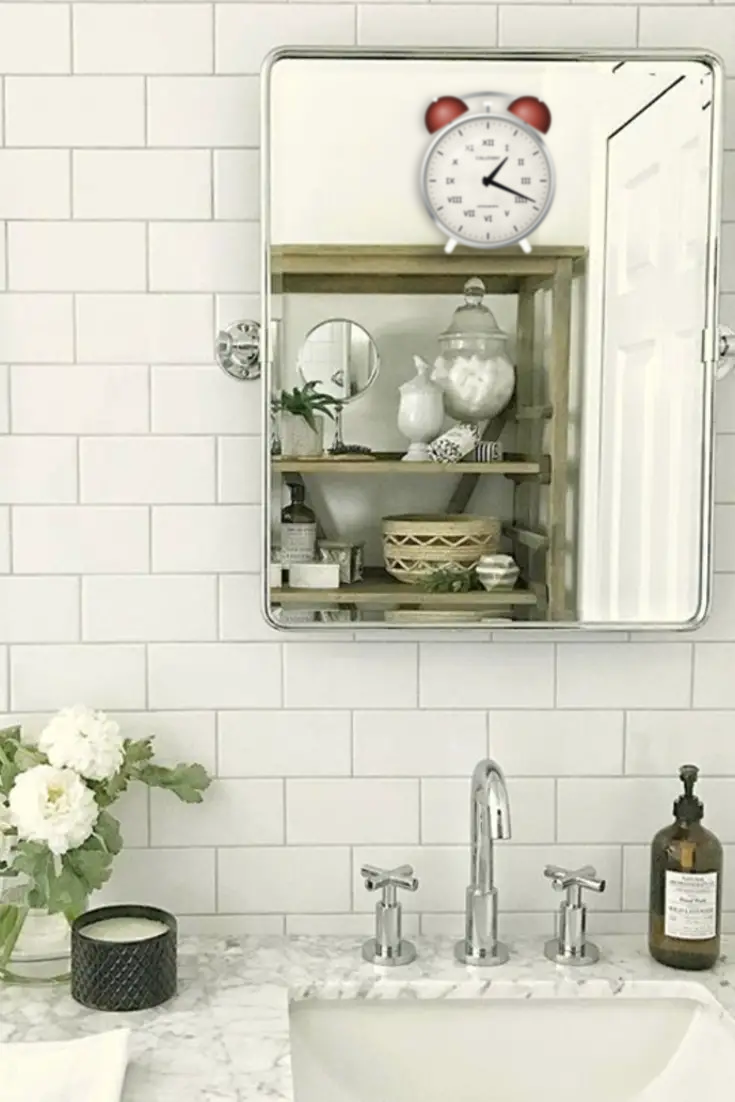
1:19
